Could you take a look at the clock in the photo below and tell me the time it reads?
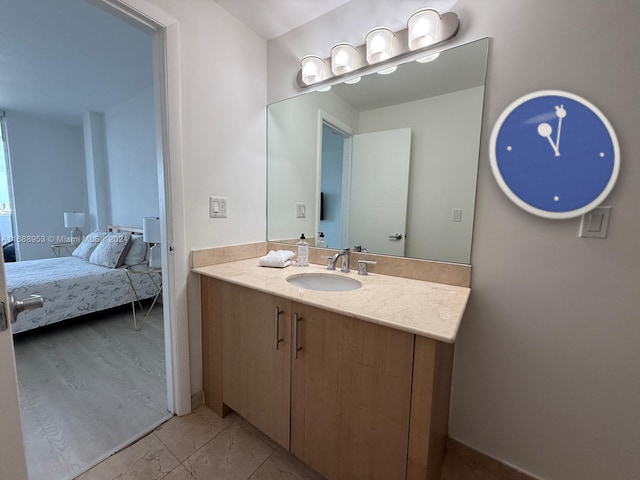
11:01
